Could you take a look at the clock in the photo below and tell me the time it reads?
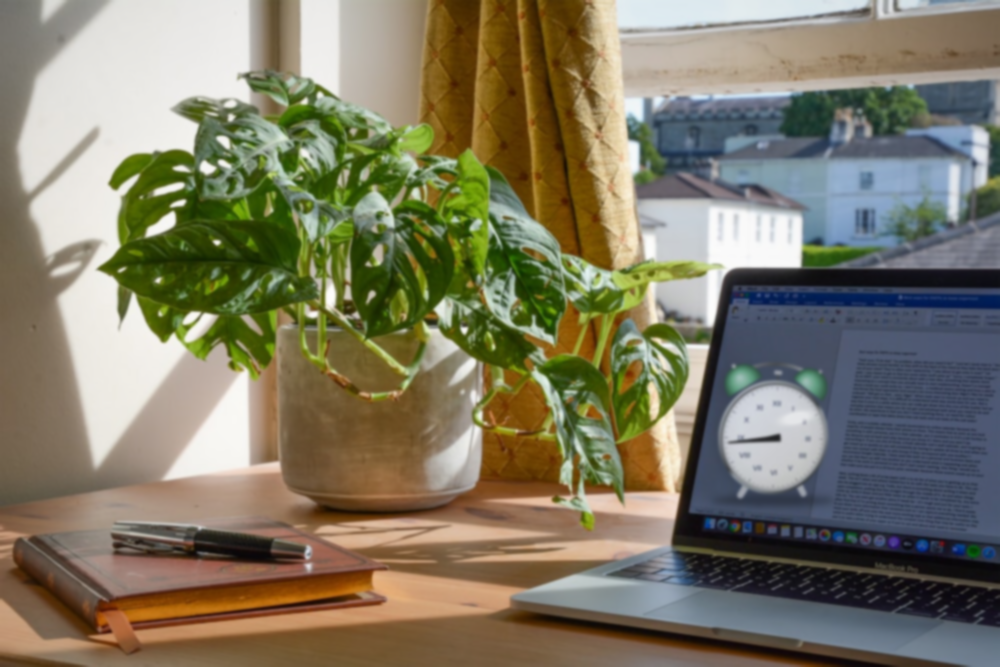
8:44
